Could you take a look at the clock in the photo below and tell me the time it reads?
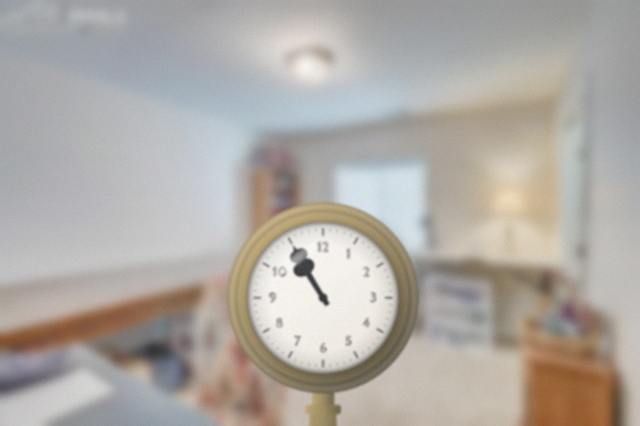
10:55
